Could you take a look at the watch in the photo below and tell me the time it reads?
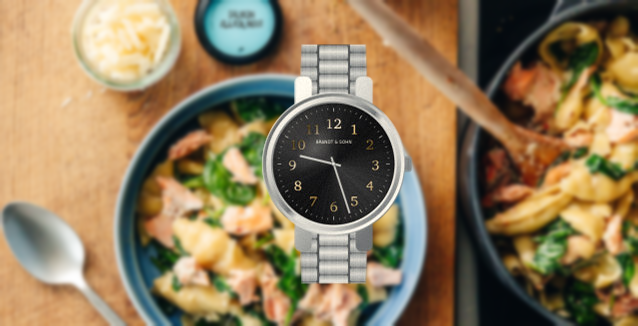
9:27
